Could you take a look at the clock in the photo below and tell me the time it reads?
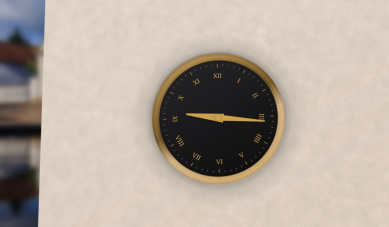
9:16
